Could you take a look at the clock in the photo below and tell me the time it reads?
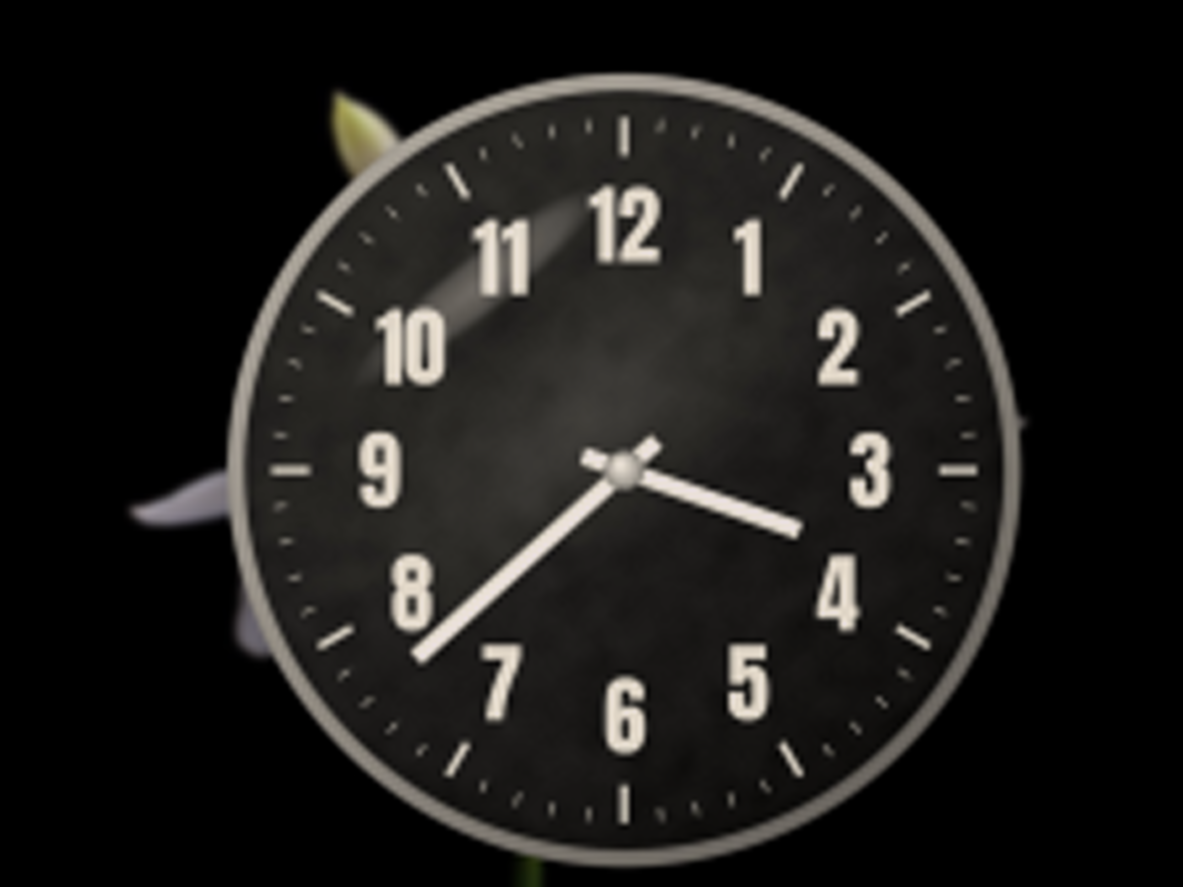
3:38
